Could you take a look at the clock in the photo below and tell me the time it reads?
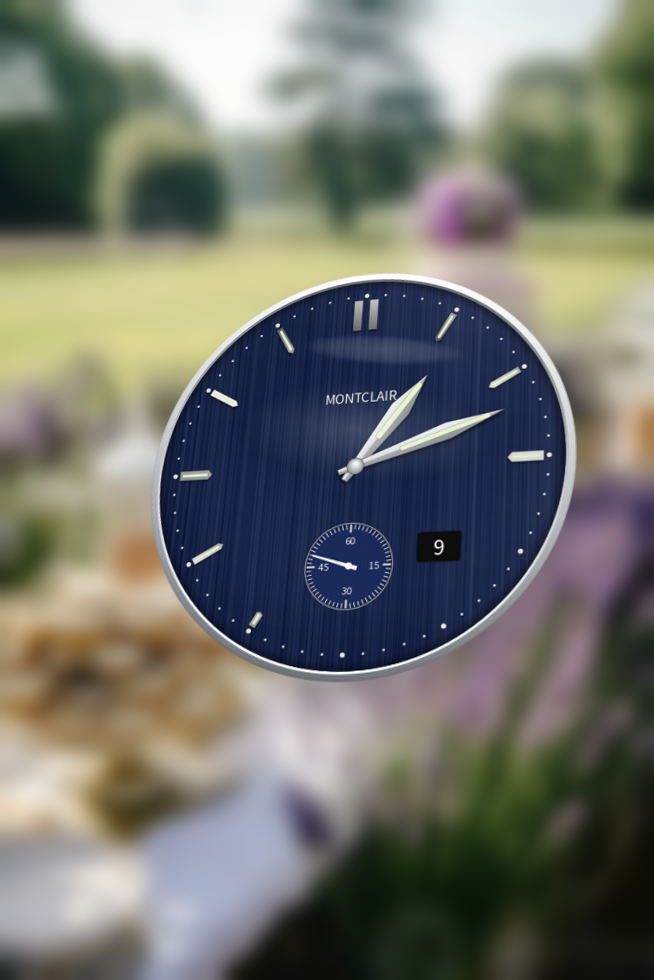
1:11:48
